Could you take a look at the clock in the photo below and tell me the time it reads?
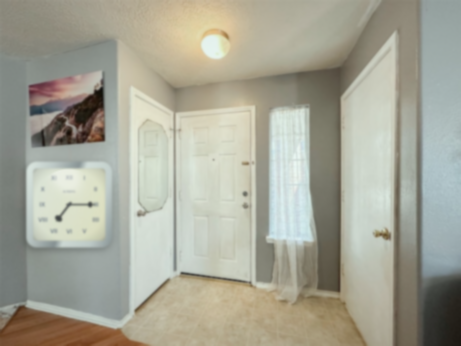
7:15
